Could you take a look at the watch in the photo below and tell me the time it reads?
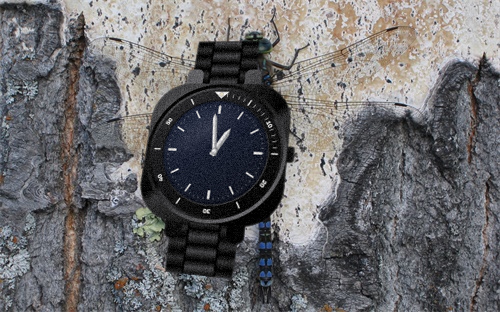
12:59
